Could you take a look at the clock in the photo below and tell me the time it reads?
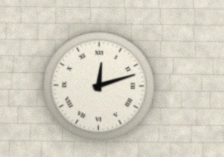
12:12
